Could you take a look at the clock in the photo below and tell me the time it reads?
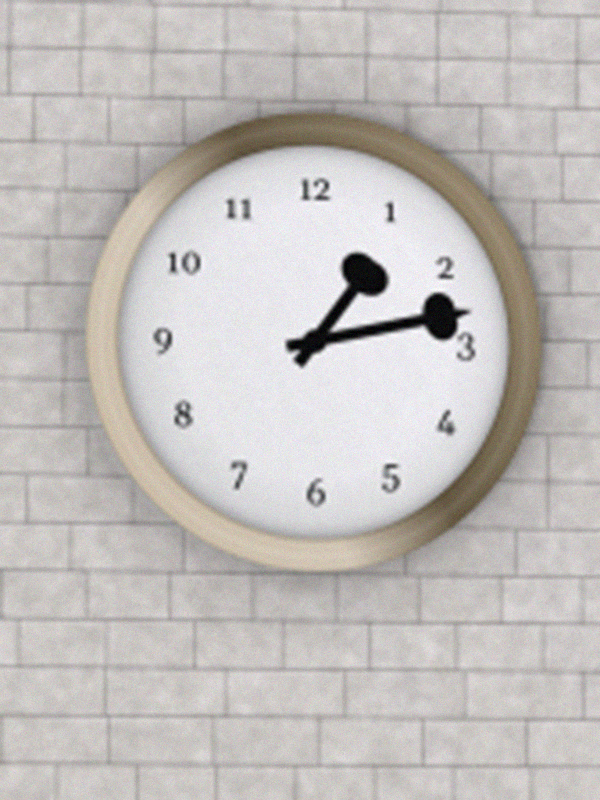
1:13
